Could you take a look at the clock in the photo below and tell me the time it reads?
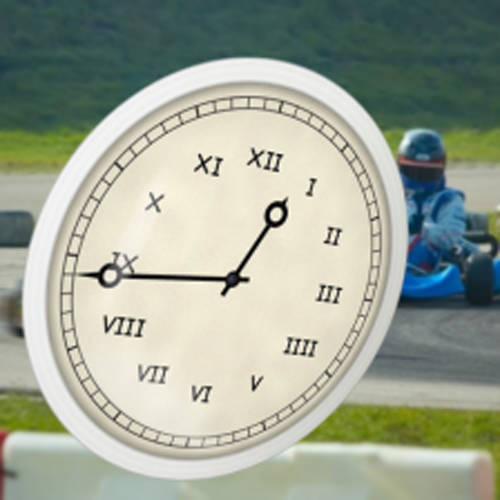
12:44
